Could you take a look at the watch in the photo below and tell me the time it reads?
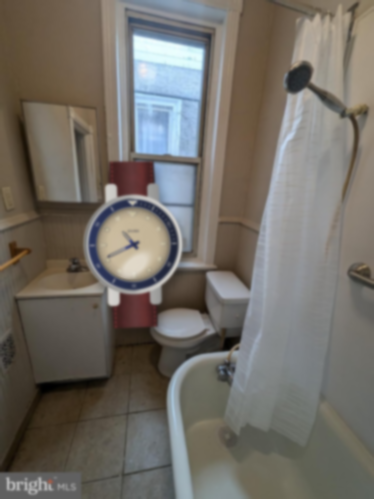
10:41
